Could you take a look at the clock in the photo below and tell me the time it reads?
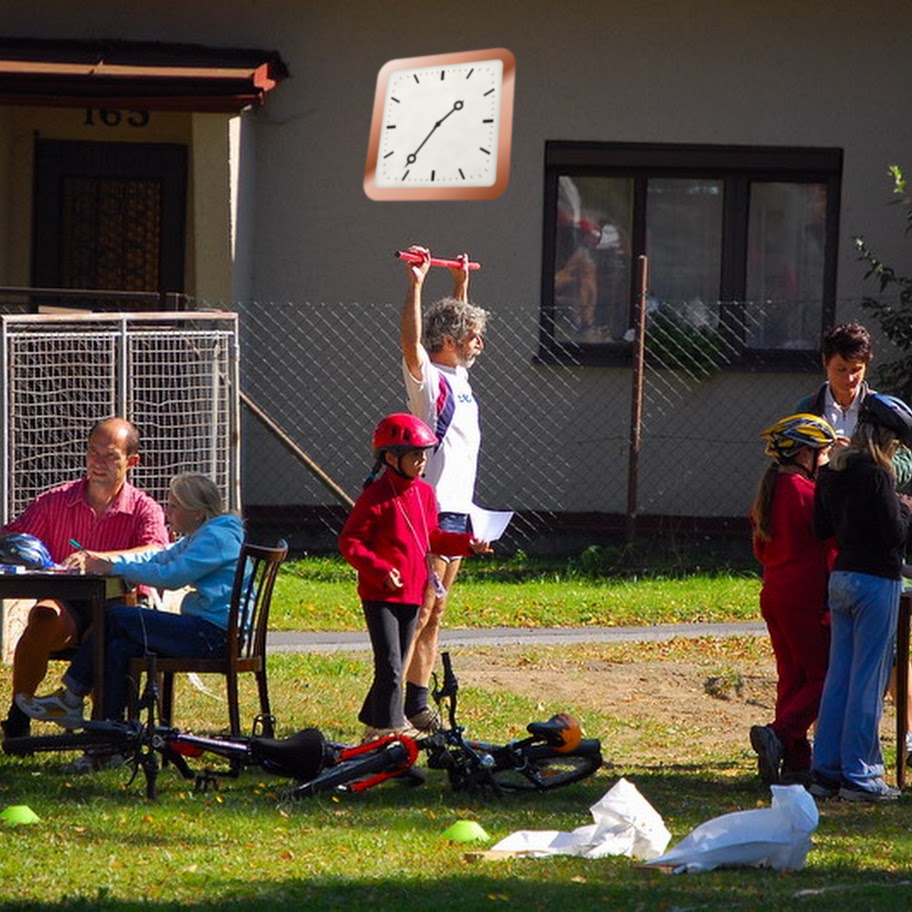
1:36
